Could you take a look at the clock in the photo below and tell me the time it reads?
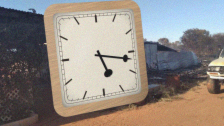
5:17
